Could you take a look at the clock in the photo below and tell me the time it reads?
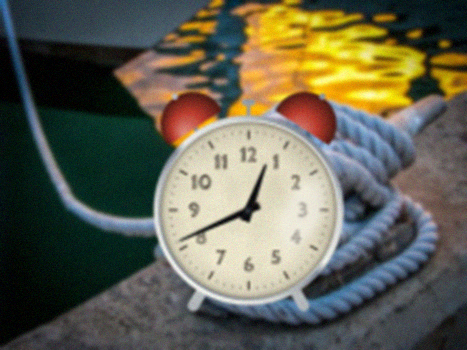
12:41
